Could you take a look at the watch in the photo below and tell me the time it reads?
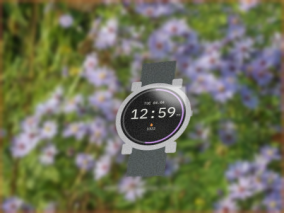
12:59
